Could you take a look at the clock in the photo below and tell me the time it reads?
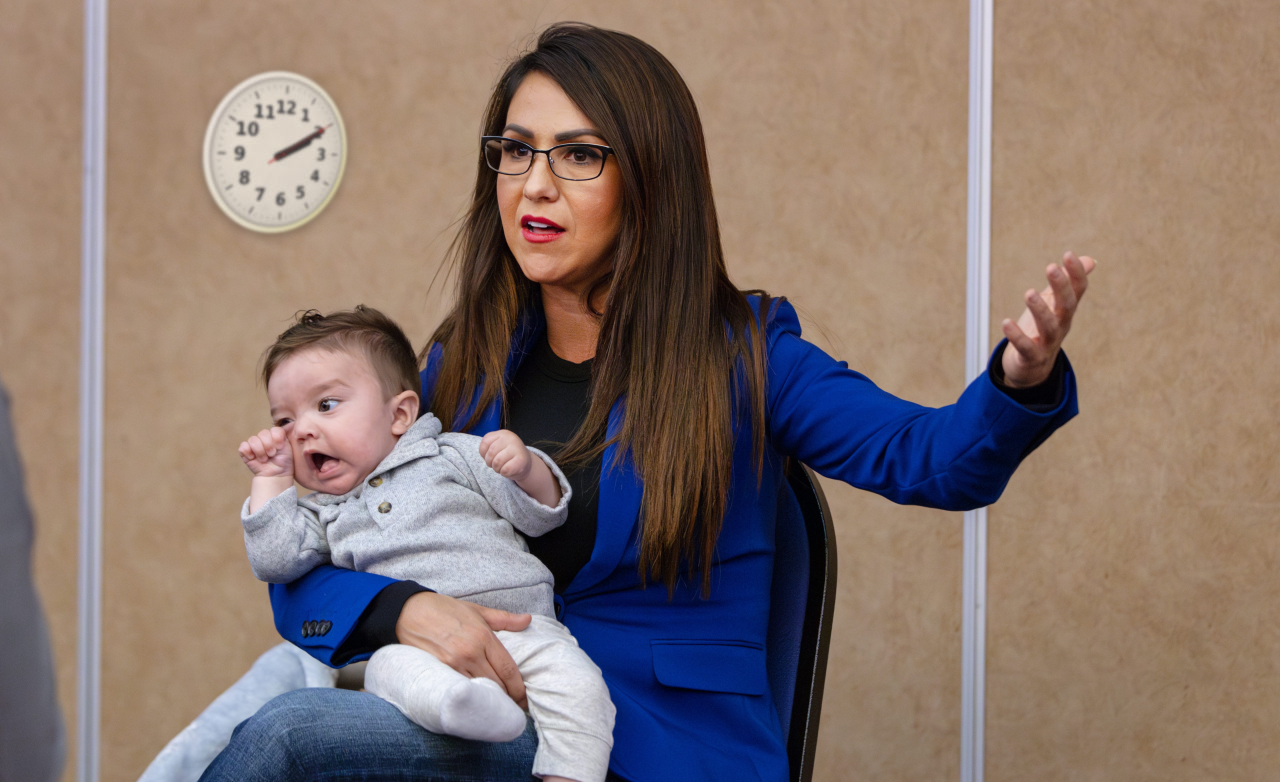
2:10:10
